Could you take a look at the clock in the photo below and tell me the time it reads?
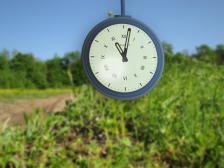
11:02
